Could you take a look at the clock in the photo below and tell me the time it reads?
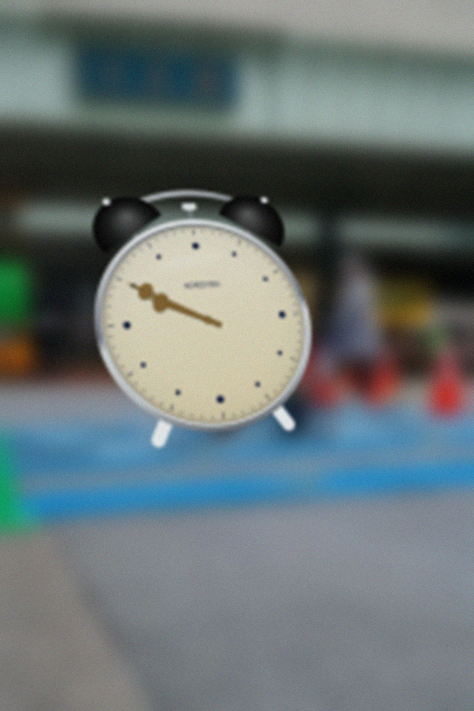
9:50
